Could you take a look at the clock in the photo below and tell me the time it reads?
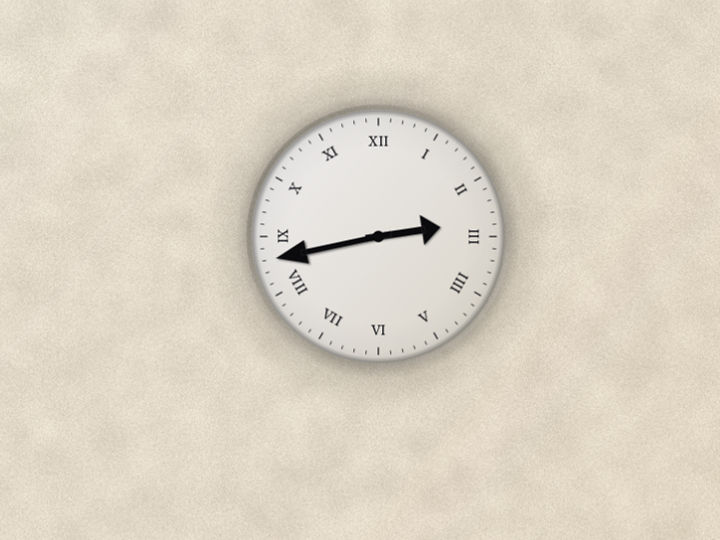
2:43
